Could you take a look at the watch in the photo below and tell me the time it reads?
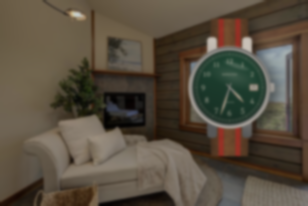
4:33
